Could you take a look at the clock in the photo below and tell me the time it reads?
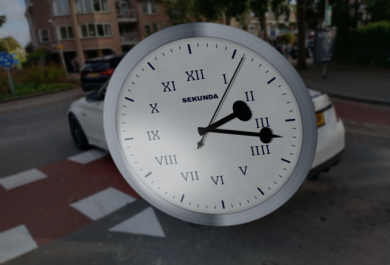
2:17:06
